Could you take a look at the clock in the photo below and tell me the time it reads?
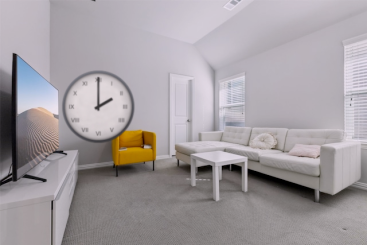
2:00
